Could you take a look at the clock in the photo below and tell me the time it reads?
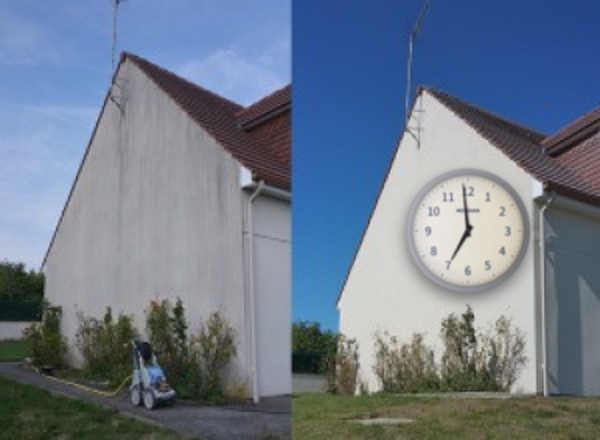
6:59
